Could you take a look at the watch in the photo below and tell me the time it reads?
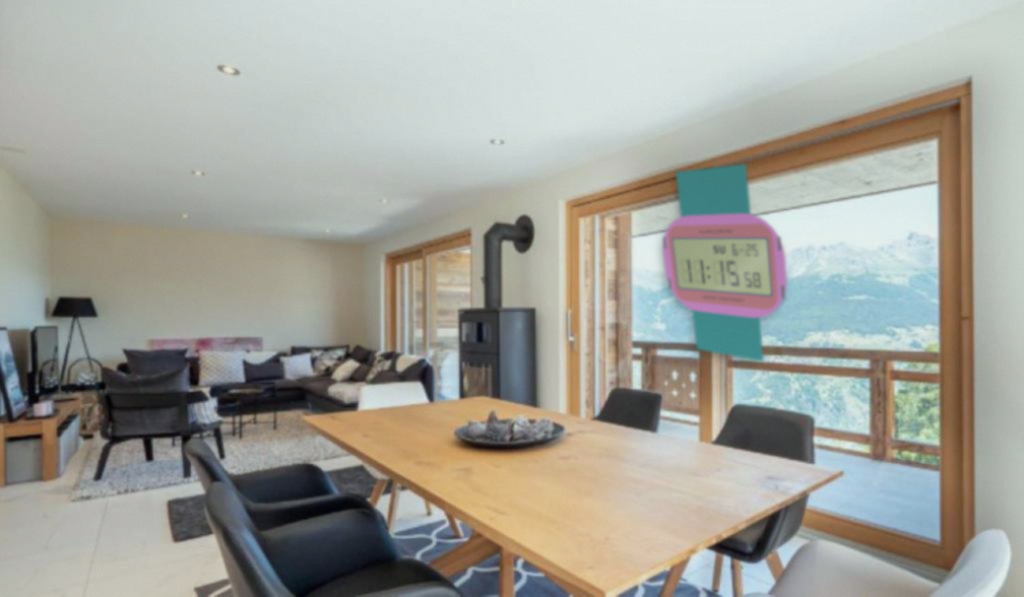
11:15:58
